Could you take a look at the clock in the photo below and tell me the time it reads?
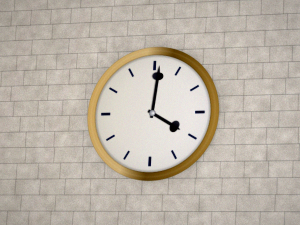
4:01
